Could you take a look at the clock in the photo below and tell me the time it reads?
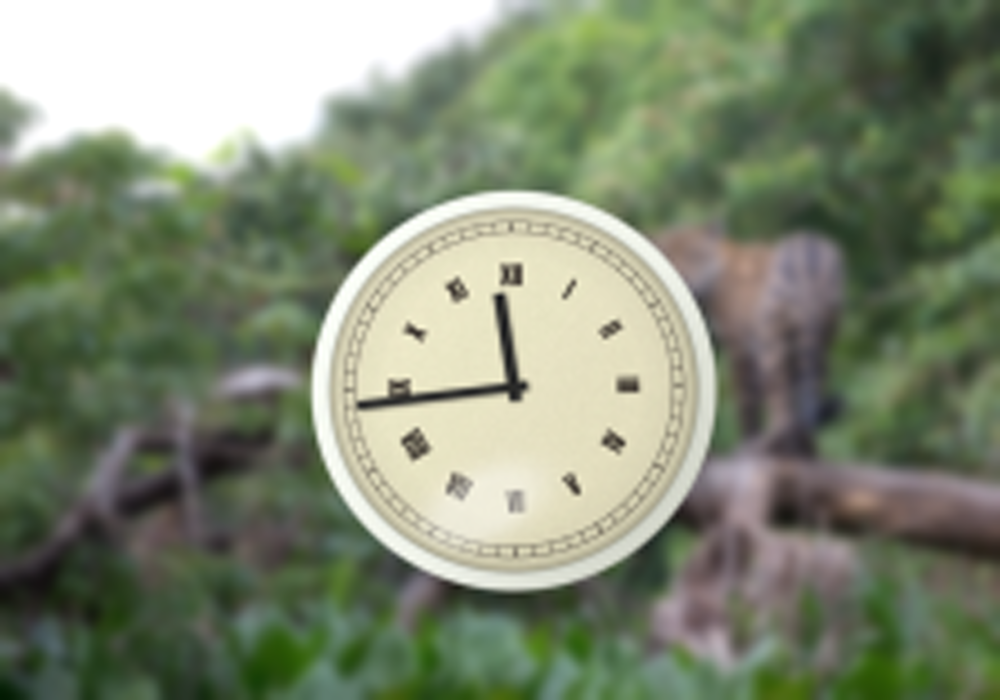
11:44
